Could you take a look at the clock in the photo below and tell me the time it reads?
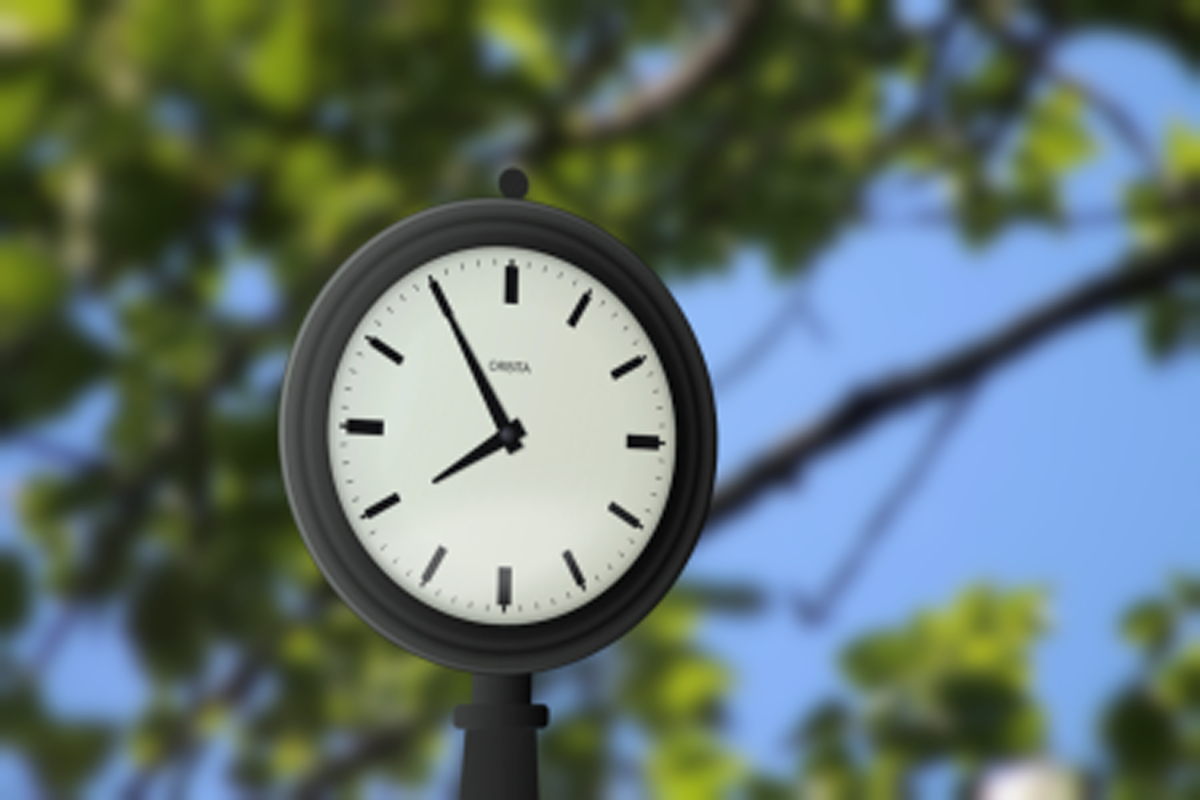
7:55
